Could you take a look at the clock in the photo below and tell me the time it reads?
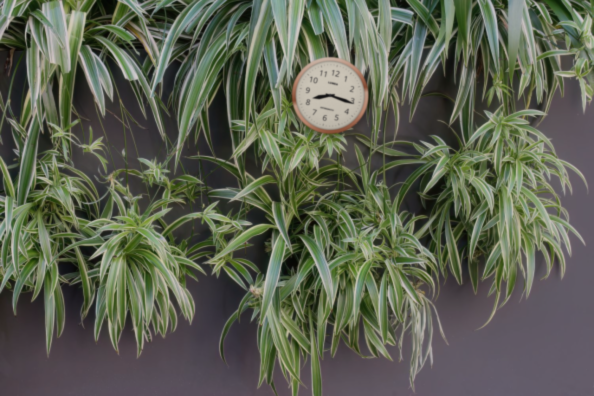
8:16
